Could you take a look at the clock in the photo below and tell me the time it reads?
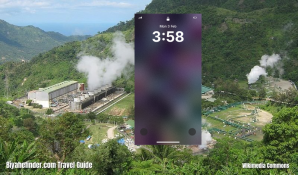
3:58
